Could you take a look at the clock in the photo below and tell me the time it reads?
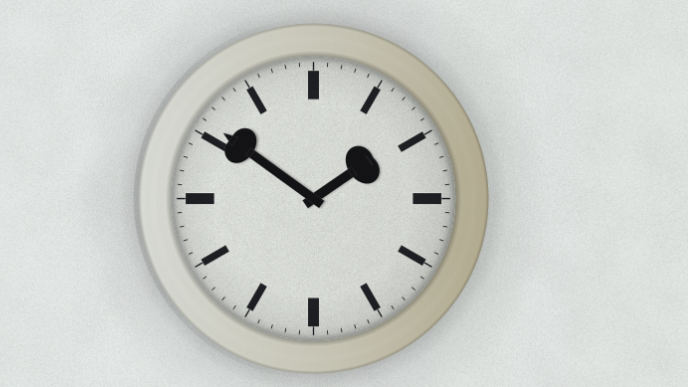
1:51
